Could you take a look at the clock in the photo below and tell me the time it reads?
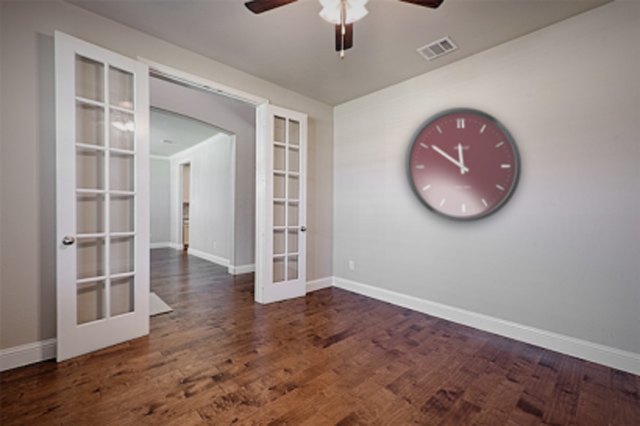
11:51
